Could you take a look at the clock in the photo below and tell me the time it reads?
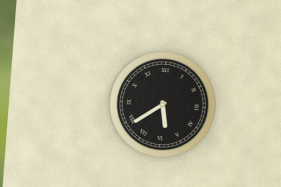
5:39
